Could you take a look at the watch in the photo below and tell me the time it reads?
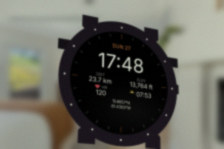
17:48
